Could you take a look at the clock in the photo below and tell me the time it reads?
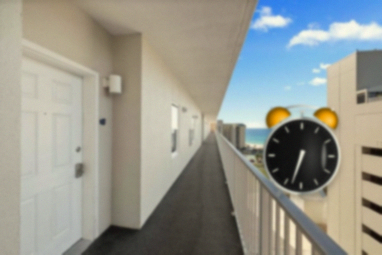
6:33
